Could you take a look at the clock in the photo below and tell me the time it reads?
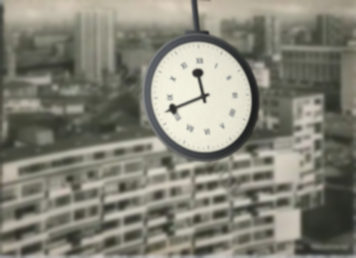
11:42
